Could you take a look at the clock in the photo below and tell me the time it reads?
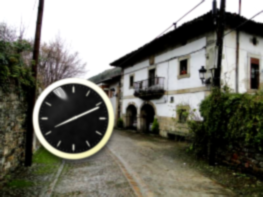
8:11
